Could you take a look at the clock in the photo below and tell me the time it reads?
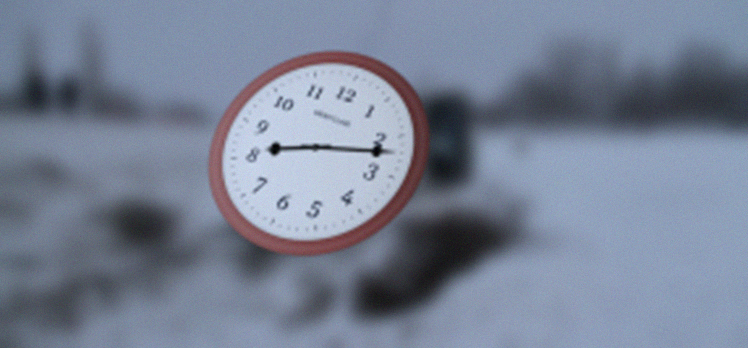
8:12
